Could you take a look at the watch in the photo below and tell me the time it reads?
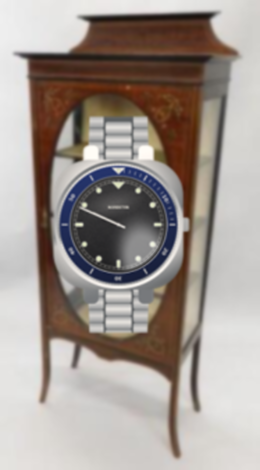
9:49
